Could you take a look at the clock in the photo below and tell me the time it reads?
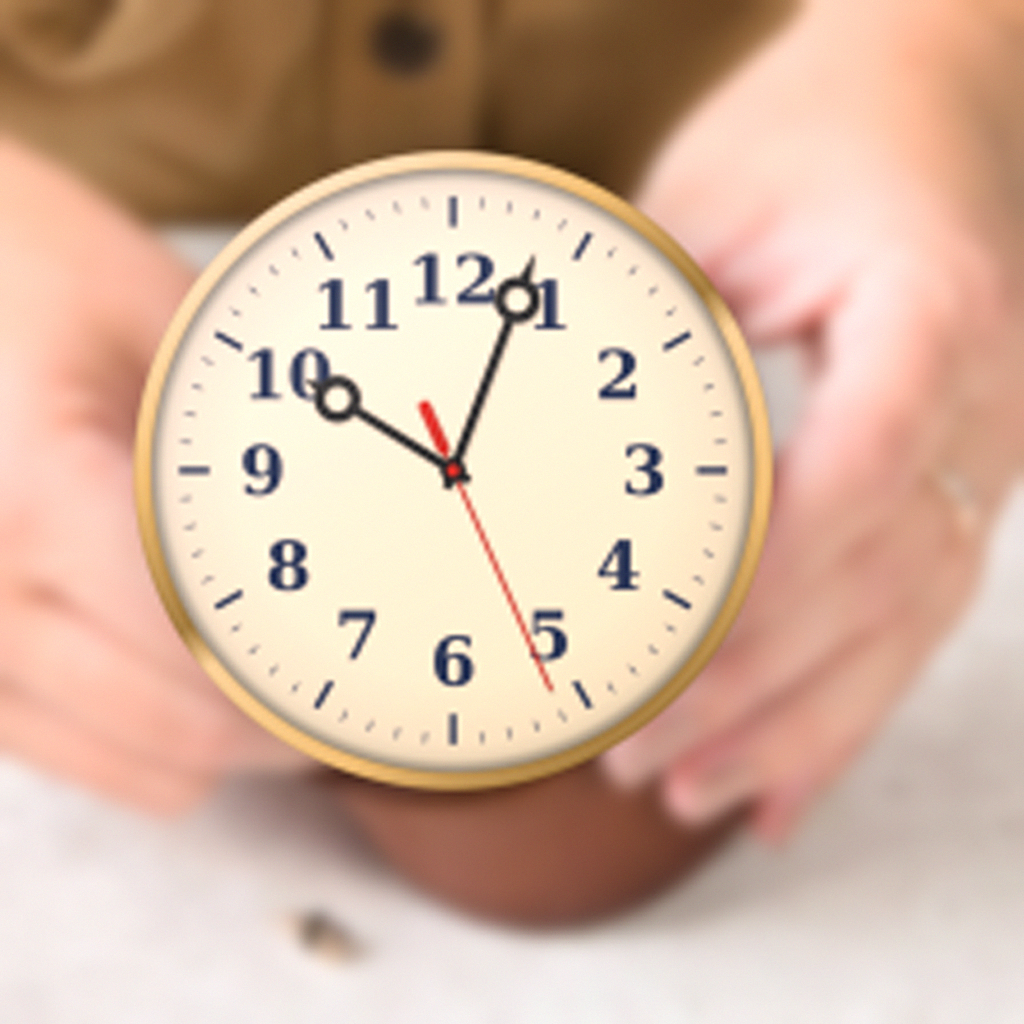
10:03:26
